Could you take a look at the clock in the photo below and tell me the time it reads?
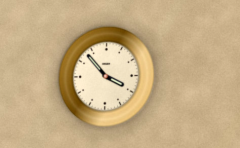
3:53
